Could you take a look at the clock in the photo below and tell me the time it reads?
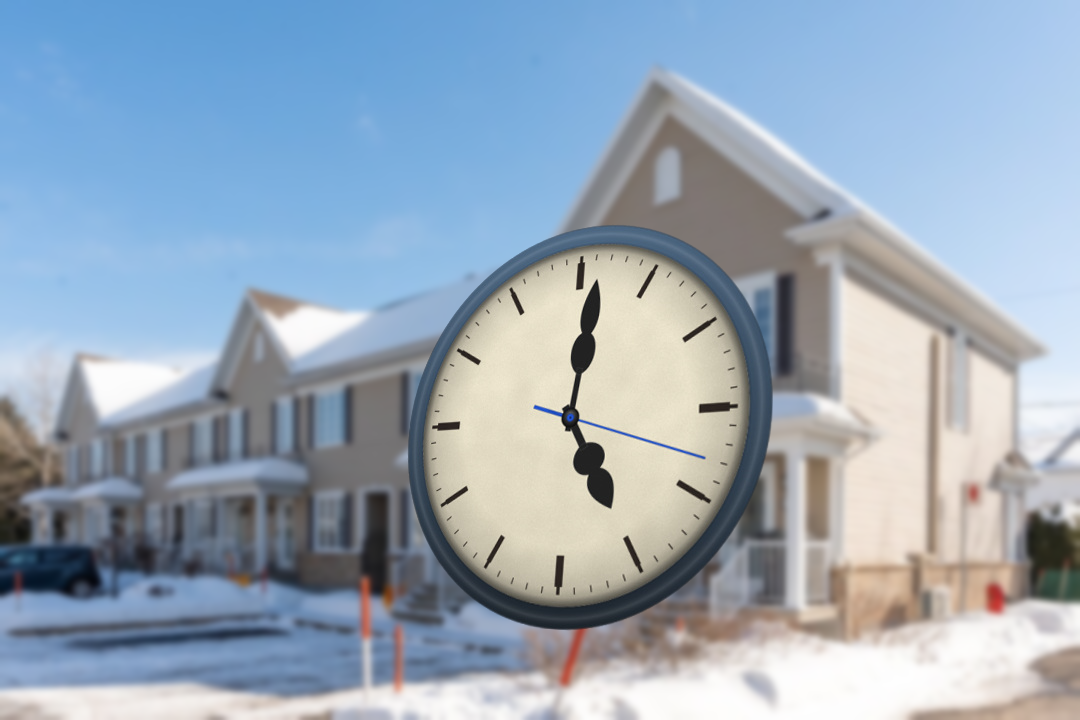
5:01:18
